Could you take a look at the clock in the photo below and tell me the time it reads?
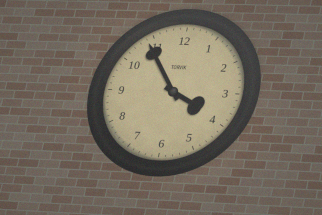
3:54
